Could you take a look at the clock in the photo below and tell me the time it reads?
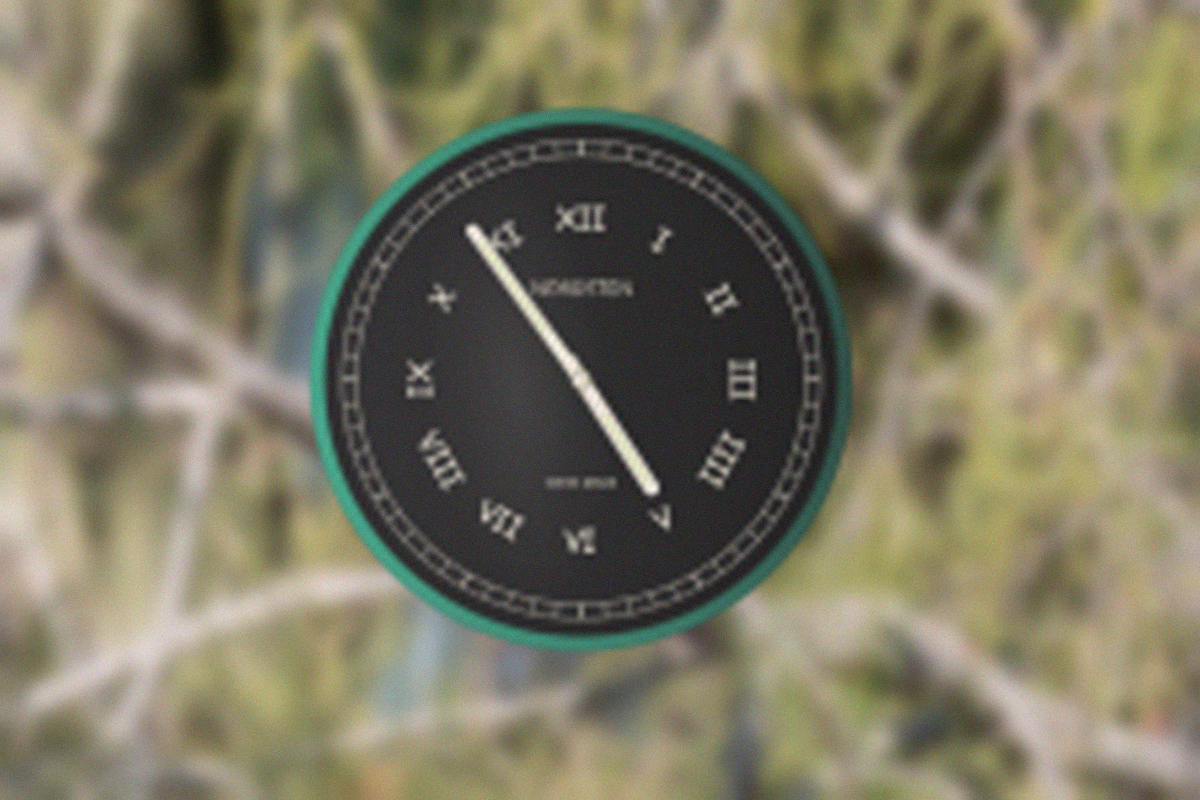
4:54
